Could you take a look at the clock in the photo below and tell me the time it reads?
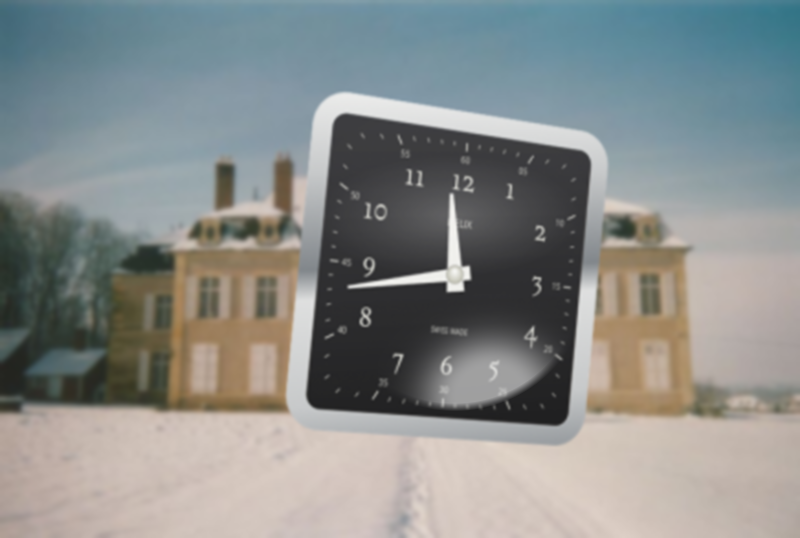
11:43
